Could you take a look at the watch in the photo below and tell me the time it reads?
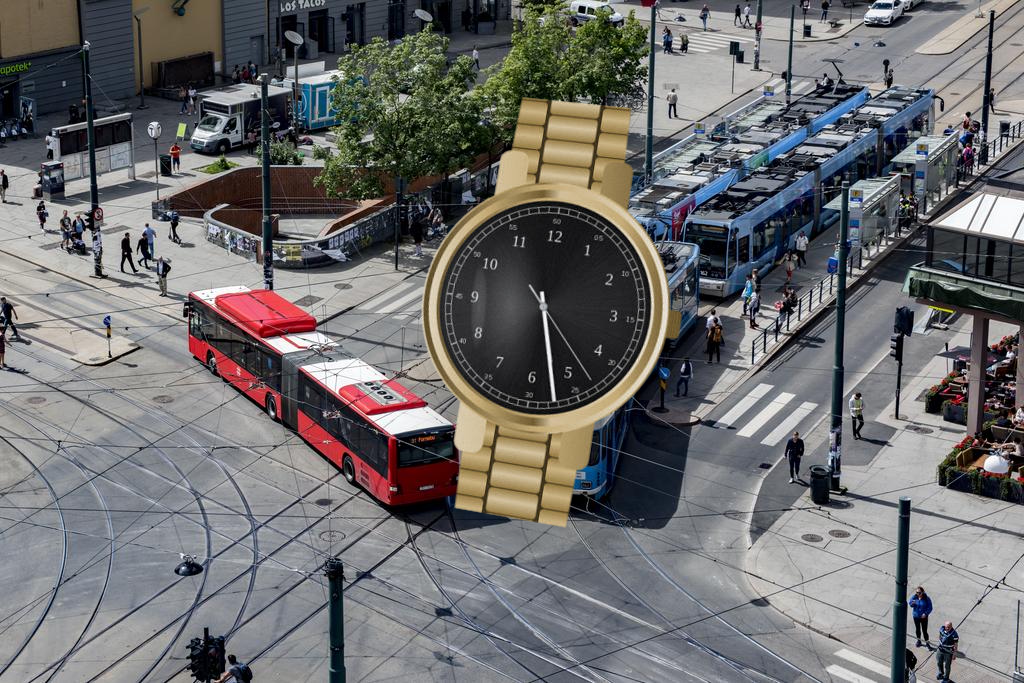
5:27:23
